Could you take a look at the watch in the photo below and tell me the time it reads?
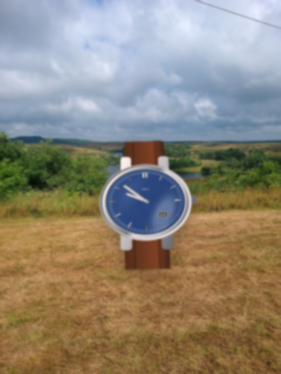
9:52
